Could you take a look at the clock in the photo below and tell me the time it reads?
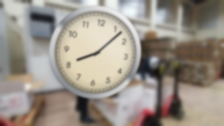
8:07
